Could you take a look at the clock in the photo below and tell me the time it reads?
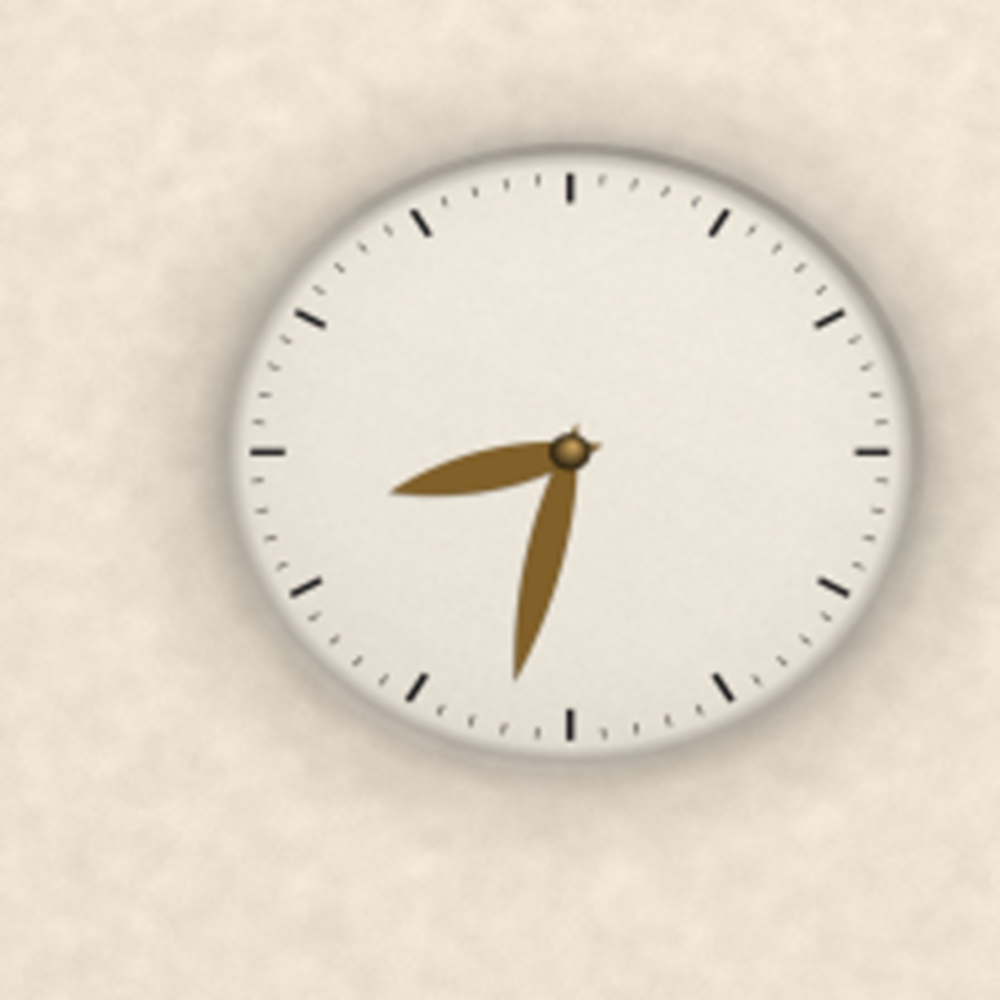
8:32
